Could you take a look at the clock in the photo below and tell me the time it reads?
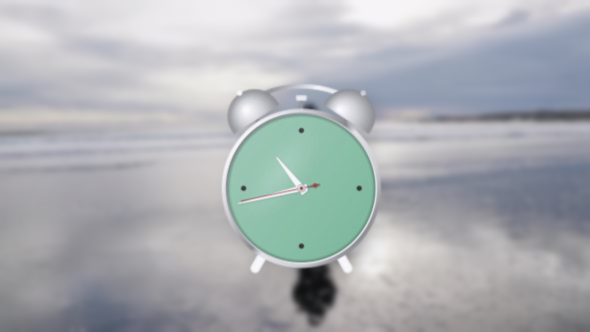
10:42:43
